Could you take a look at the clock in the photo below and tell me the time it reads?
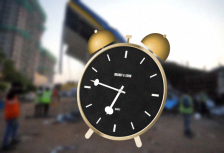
6:47
